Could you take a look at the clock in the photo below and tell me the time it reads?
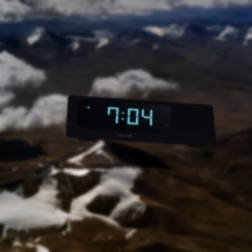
7:04
